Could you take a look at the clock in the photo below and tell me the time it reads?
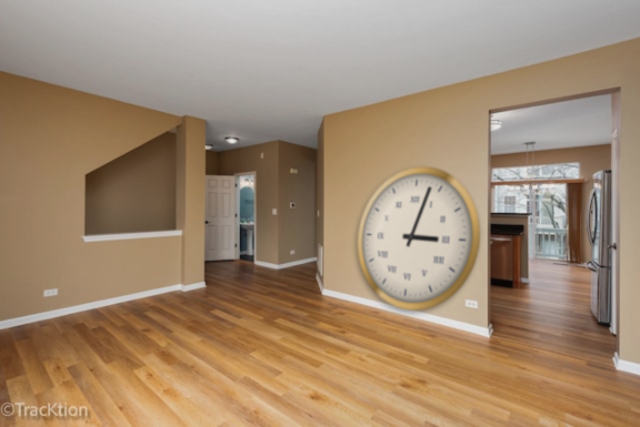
3:03
